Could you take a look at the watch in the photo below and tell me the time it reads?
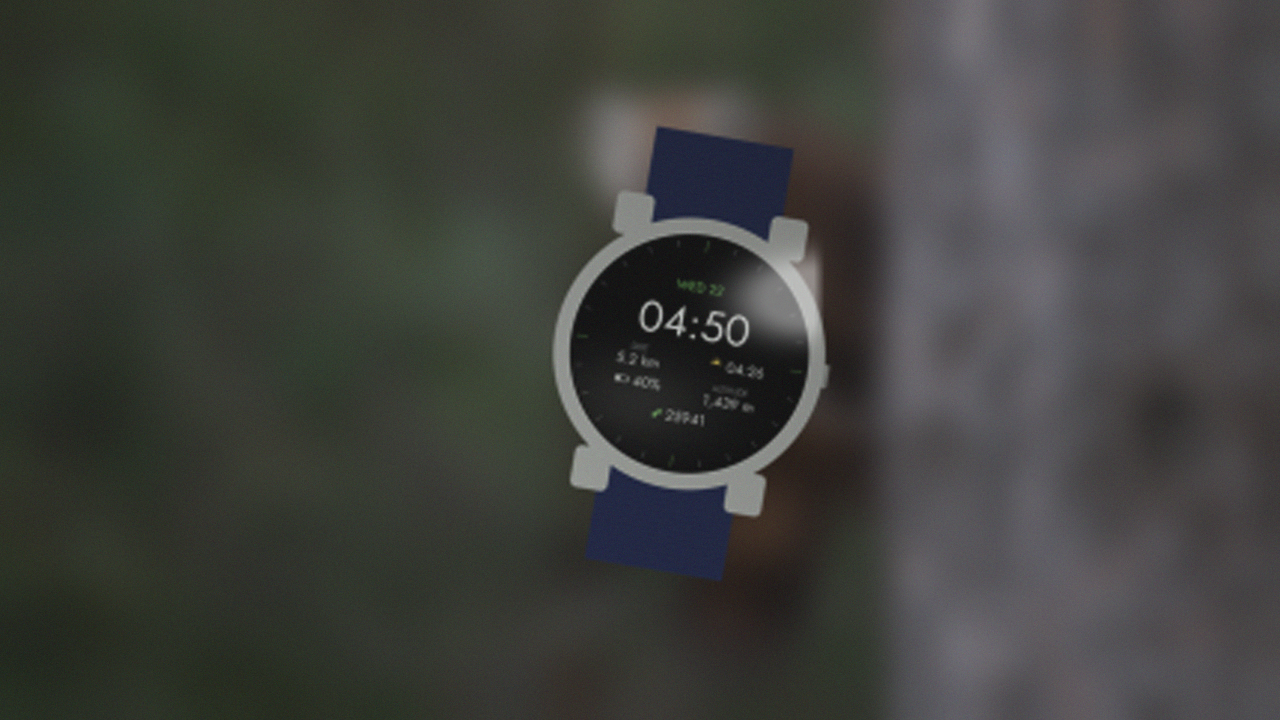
4:50
